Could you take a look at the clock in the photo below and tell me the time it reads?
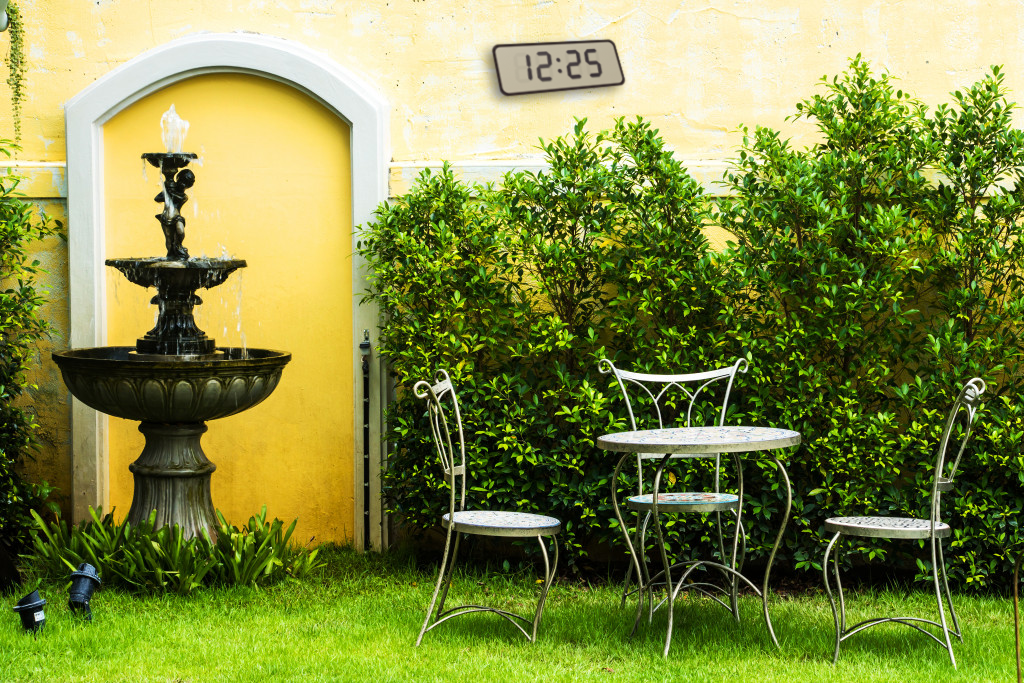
12:25
